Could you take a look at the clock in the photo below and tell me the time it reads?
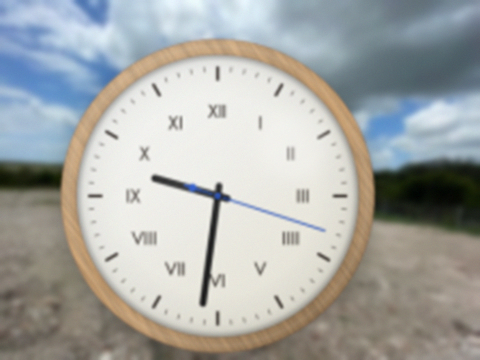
9:31:18
